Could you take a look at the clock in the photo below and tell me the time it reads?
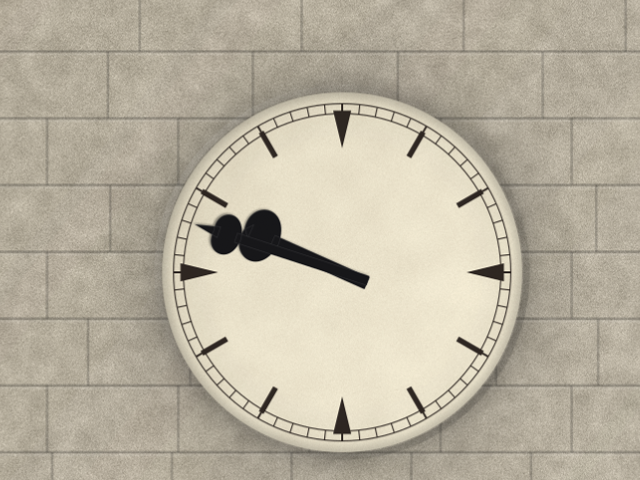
9:48
